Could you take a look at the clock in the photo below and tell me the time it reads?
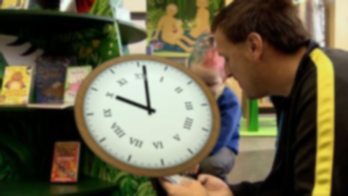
10:01
